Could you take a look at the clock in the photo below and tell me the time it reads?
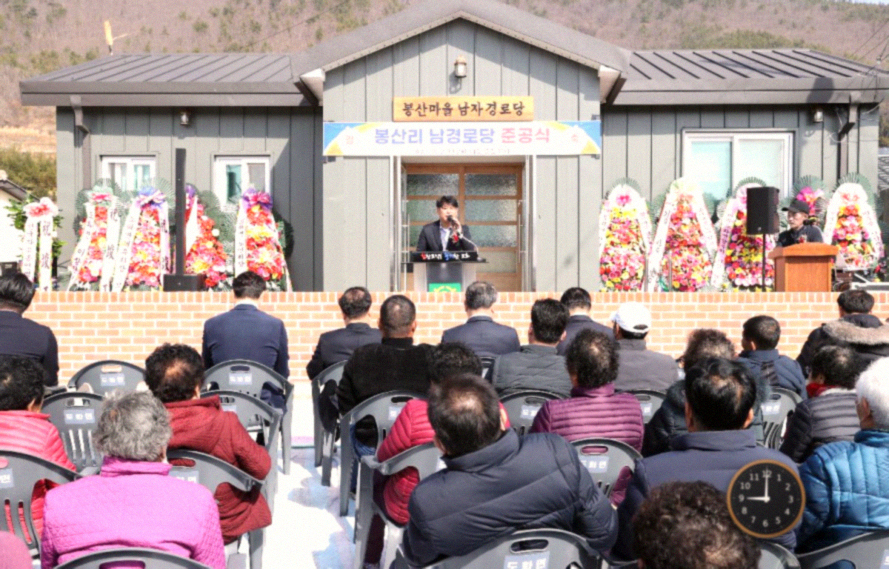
9:00
